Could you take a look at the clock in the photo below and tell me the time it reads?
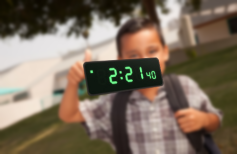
2:21:40
